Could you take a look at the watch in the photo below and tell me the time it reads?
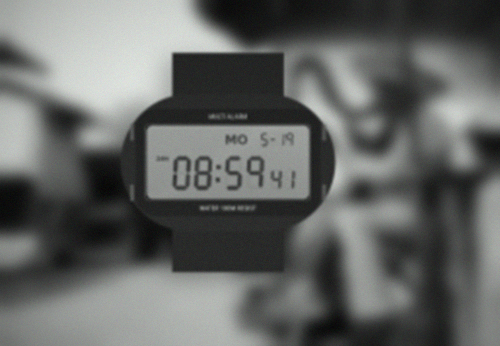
8:59:41
